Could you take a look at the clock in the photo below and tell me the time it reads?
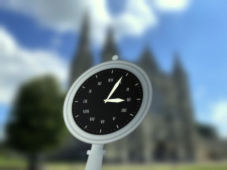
3:04
